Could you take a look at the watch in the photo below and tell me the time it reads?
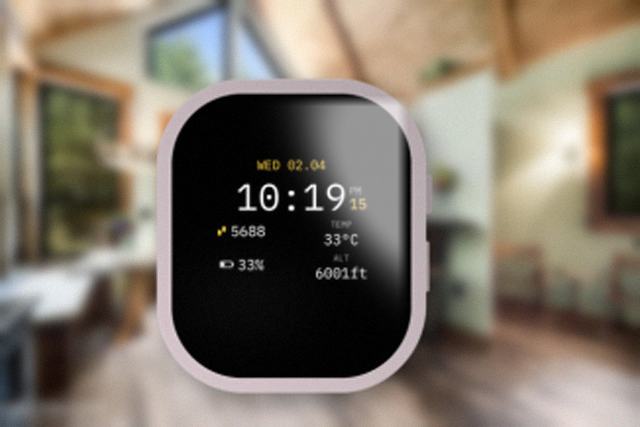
10:19:15
